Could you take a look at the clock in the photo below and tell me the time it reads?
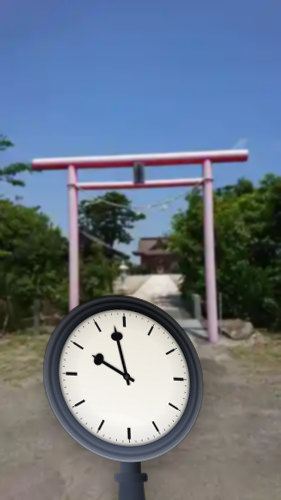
9:58
